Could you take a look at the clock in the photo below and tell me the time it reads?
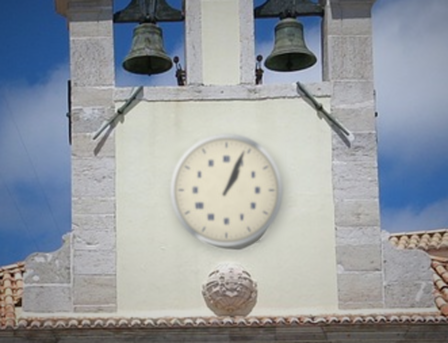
1:04
